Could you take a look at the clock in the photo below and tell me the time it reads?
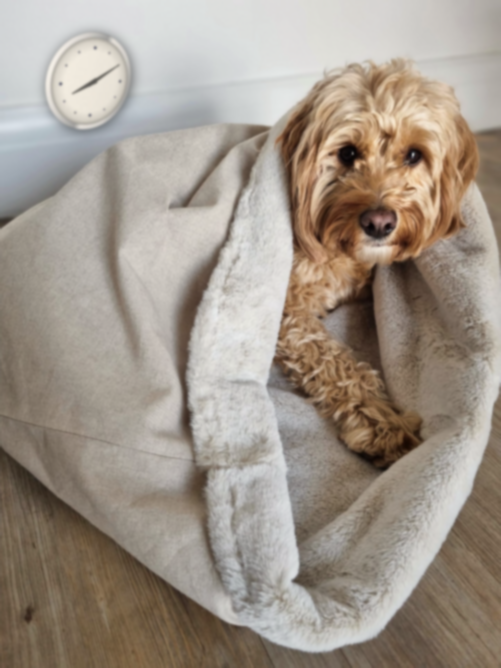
8:10
